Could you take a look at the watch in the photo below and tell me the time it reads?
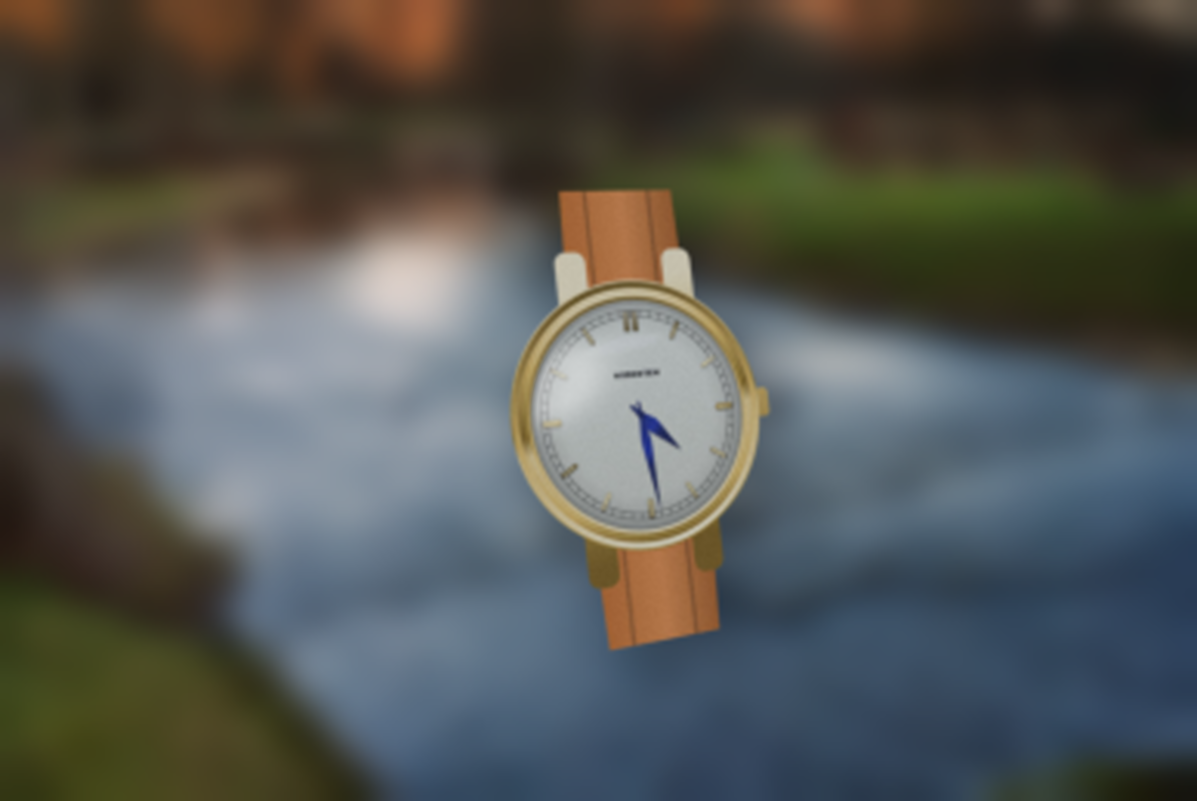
4:29
